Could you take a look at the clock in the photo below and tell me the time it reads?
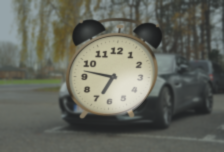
6:47
